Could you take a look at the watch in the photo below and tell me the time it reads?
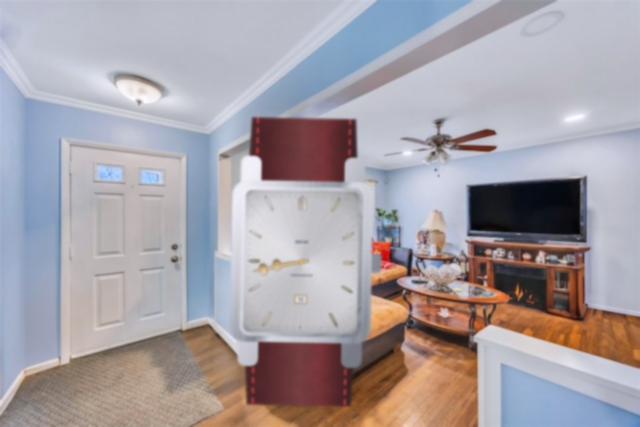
8:43
